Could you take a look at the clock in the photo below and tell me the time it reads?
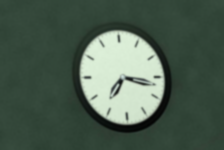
7:17
